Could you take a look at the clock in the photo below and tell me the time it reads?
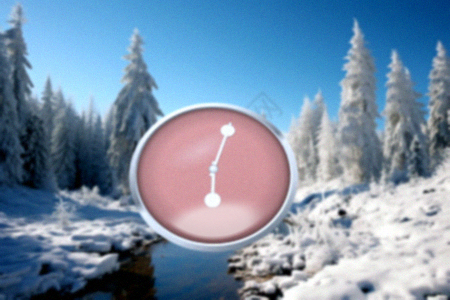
6:03
